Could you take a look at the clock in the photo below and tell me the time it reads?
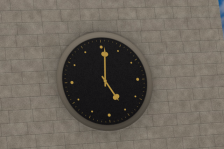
5:01
